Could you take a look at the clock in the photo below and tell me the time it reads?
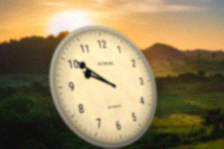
9:51
